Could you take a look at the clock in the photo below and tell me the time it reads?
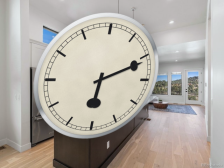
6:11
